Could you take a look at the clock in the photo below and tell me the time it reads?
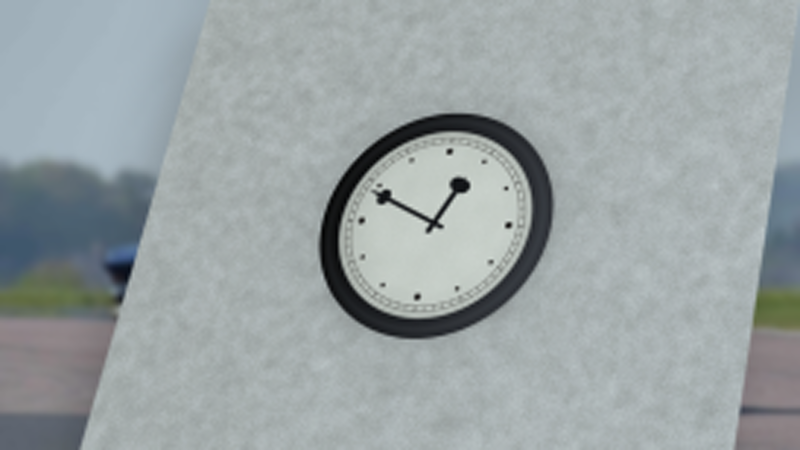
12:49
